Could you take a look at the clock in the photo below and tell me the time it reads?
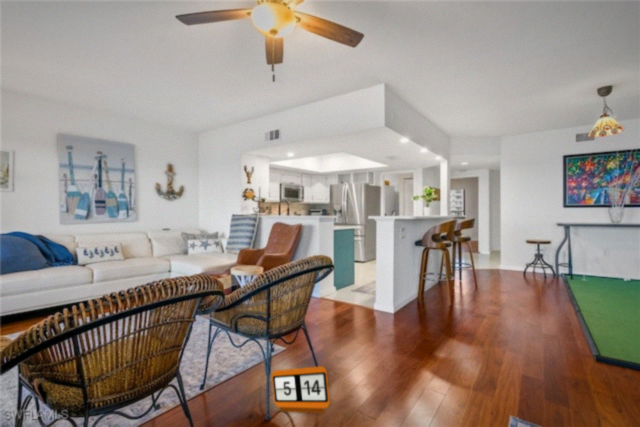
5:14
